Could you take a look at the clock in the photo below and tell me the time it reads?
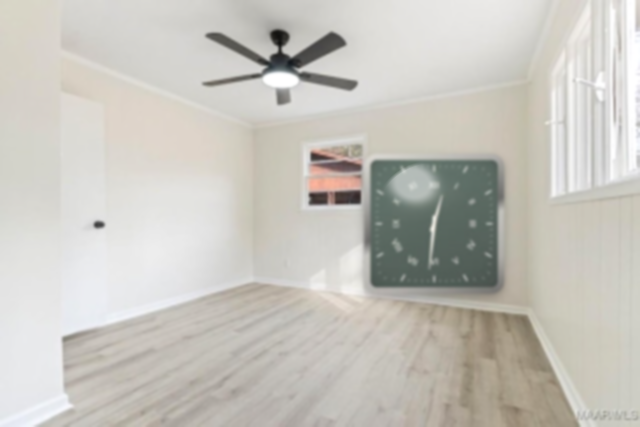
12:31
